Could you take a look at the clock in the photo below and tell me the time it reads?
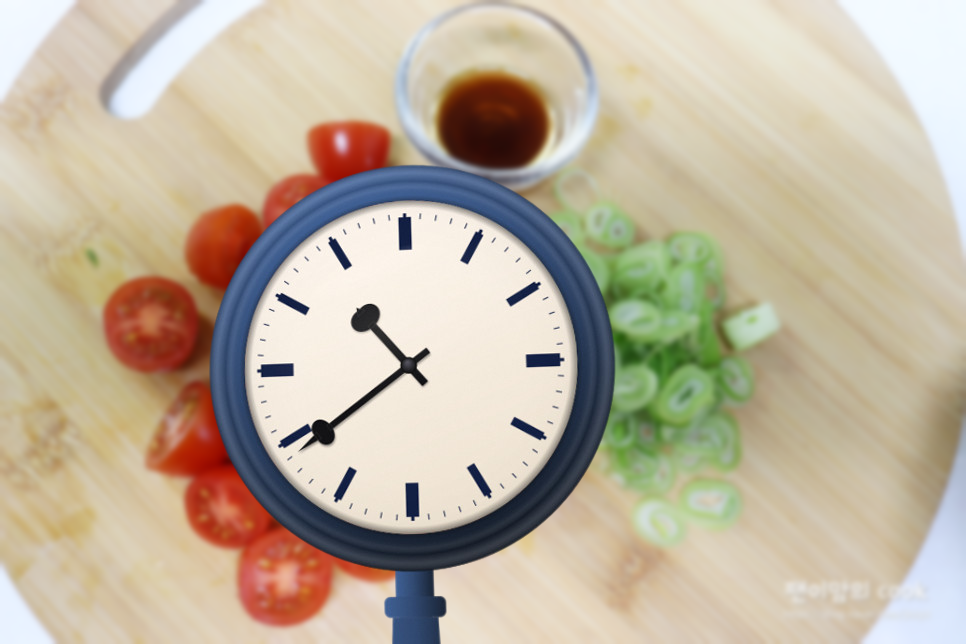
10:39
